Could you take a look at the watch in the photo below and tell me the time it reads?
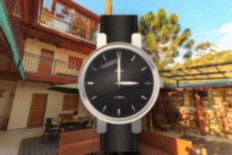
3:00
